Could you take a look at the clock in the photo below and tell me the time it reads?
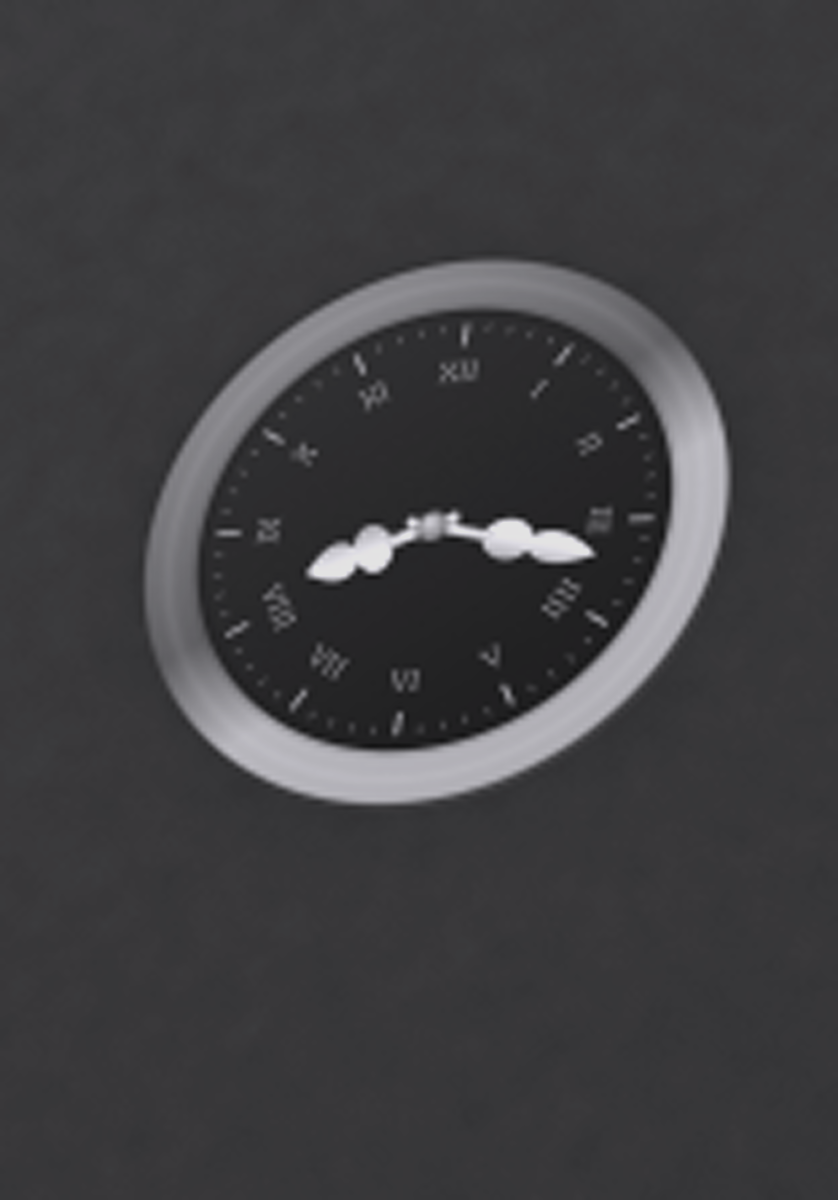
8:17
